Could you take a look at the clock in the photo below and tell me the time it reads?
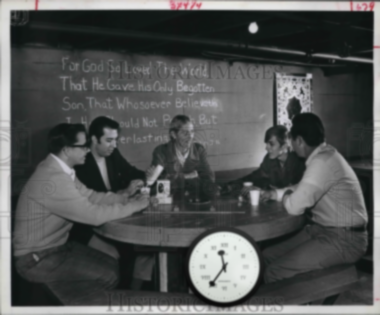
11:36
